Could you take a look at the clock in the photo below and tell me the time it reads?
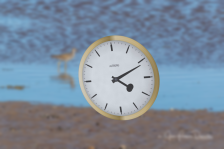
4:11
